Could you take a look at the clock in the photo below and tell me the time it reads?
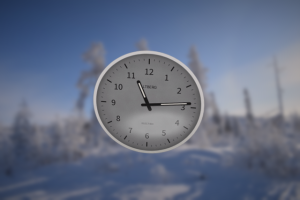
11:14
